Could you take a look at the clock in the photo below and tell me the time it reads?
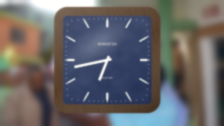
6:43
